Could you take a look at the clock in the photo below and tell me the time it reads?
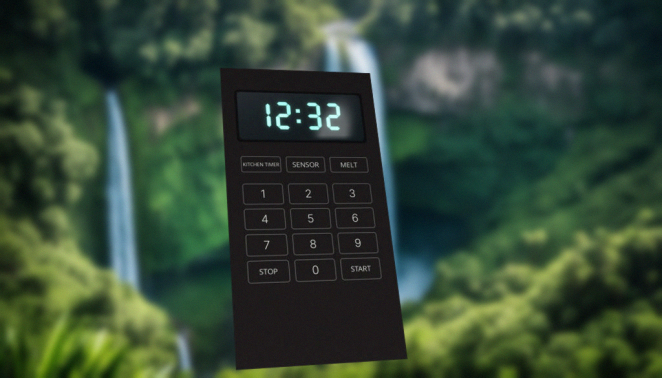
12:32
